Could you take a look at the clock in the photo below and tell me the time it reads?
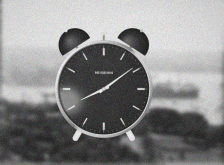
8:09
